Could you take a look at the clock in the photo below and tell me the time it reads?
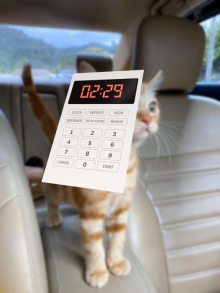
2:29
